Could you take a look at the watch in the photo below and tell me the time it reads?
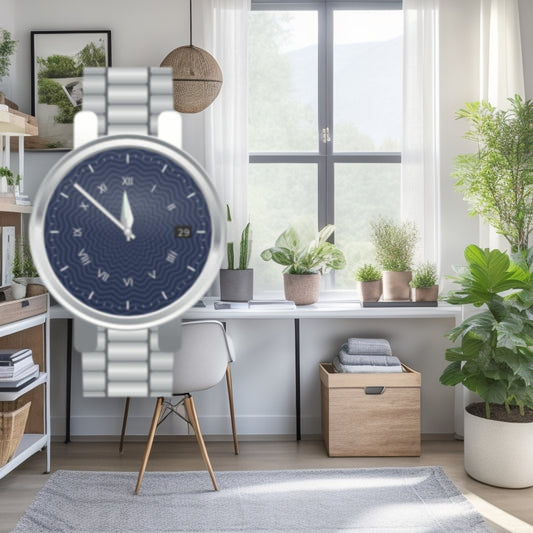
11:52
